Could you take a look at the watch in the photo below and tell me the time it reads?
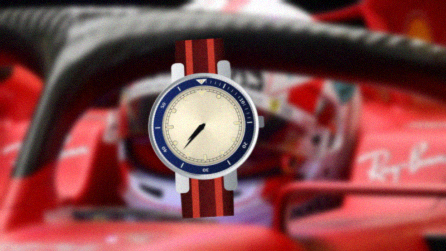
7:37
